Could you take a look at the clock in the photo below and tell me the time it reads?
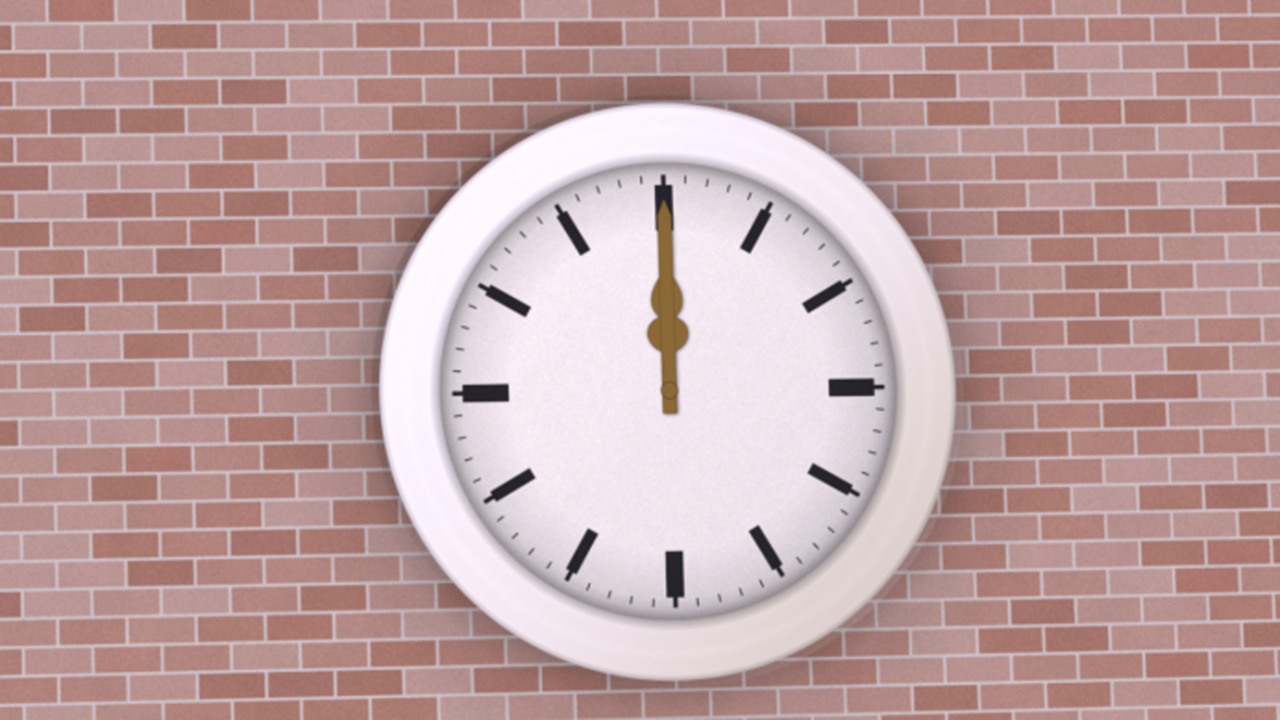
12:00
